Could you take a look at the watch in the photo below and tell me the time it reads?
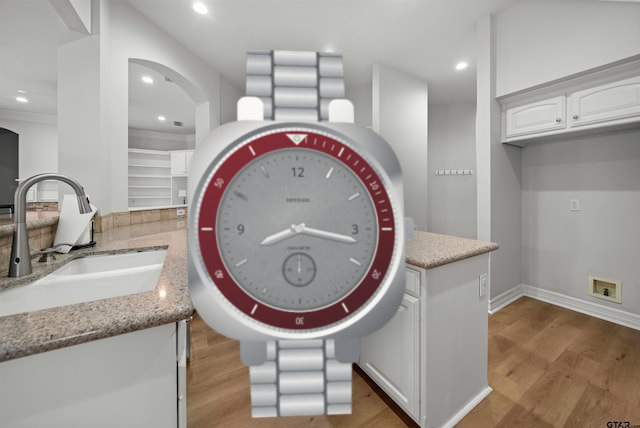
8:17
